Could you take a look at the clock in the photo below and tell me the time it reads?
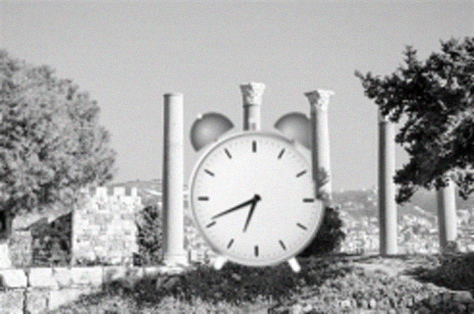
6:41
